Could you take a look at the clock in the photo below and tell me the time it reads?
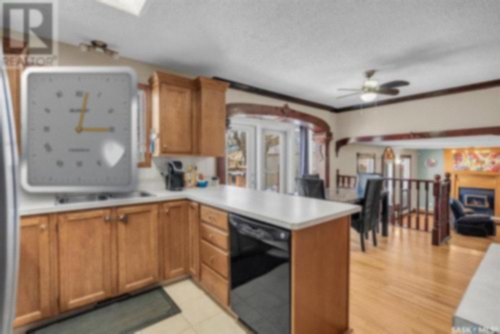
3:02
